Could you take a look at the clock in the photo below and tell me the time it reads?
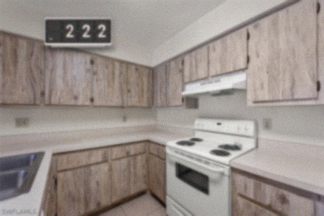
2:22
